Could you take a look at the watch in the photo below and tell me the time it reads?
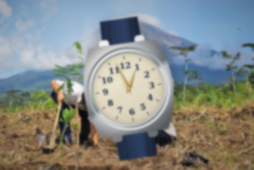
12:57
